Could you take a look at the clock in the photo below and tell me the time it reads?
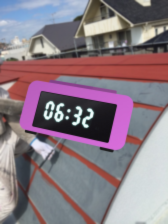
6:32
